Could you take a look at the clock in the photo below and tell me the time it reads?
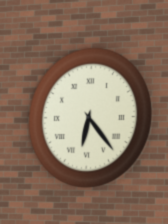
6:23
